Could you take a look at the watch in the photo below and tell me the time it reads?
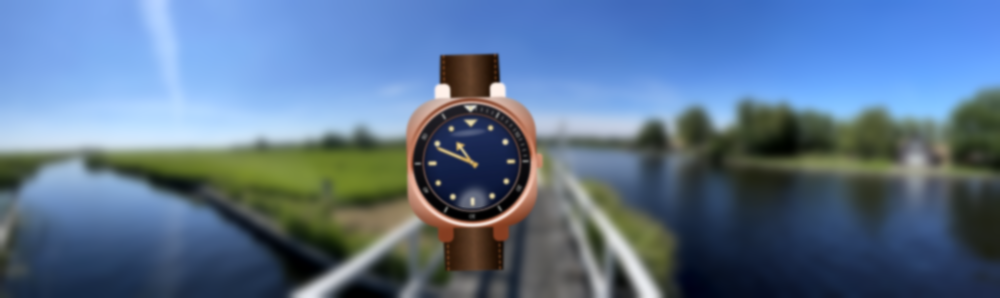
10:49
